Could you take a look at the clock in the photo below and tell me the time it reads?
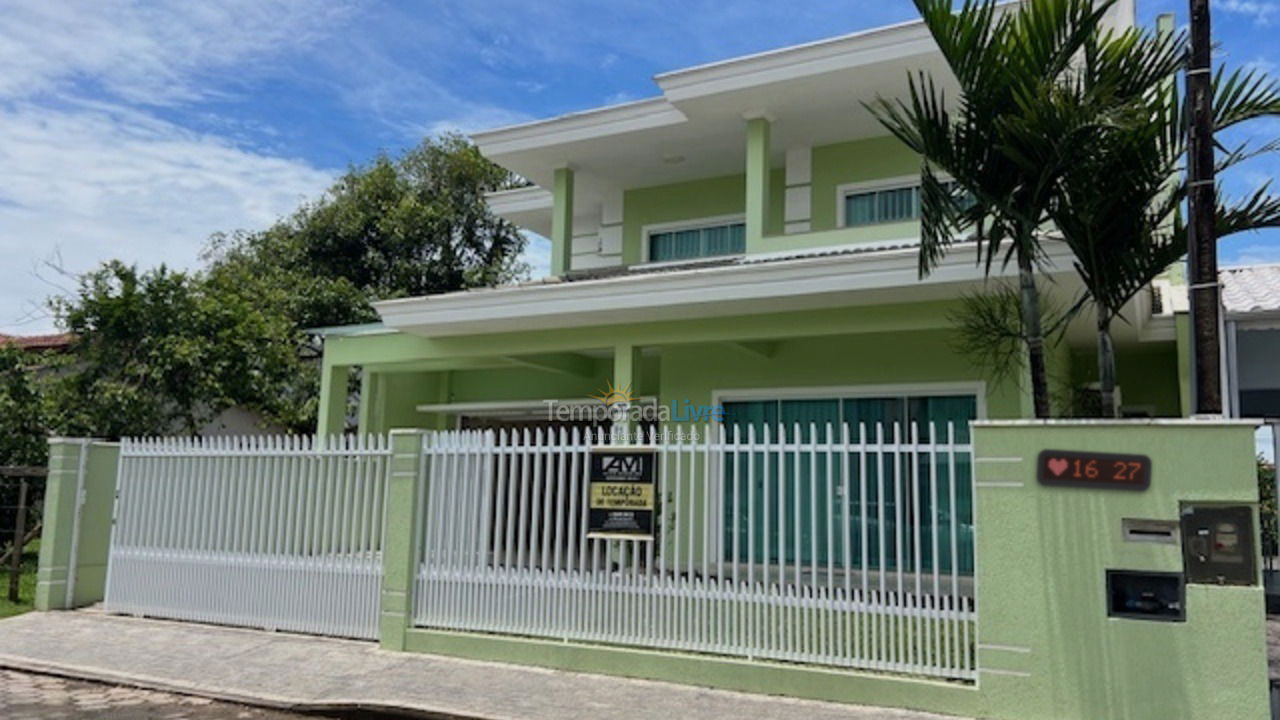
16:27
